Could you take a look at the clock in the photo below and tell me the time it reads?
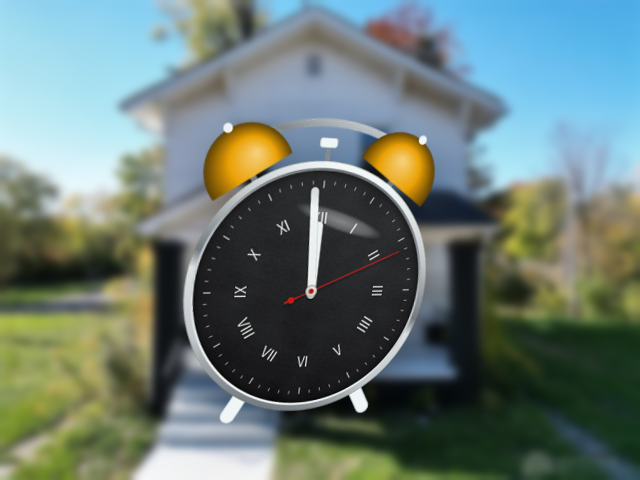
11:59:11
